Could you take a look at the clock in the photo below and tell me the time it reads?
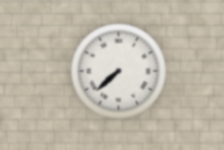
7:38
